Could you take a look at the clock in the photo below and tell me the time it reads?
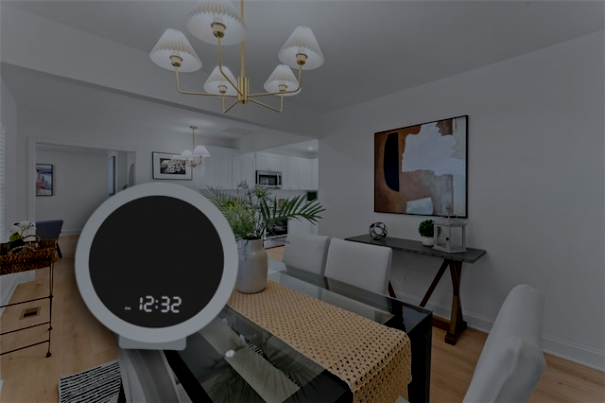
12:32
